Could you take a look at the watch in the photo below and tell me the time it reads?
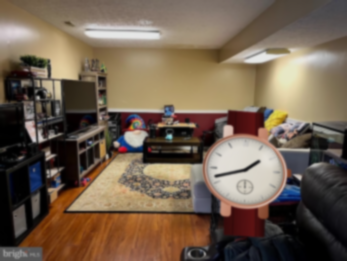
1:42
